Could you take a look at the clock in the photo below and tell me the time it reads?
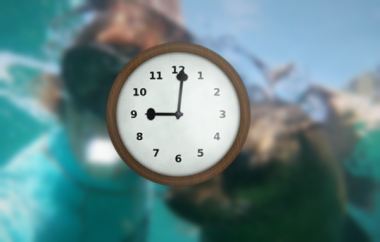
9:01
